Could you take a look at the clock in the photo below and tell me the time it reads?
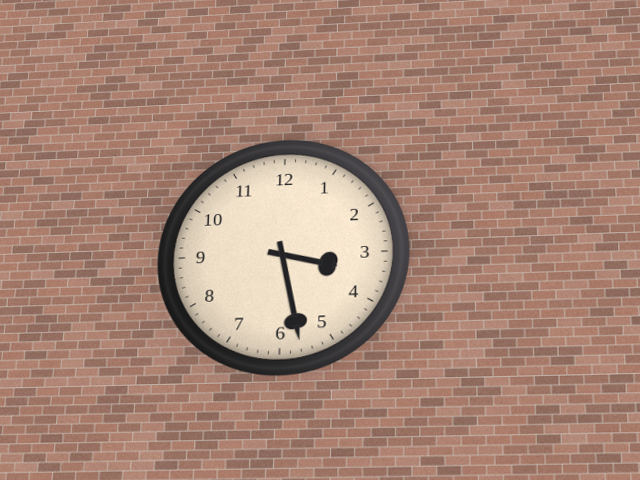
3:28
